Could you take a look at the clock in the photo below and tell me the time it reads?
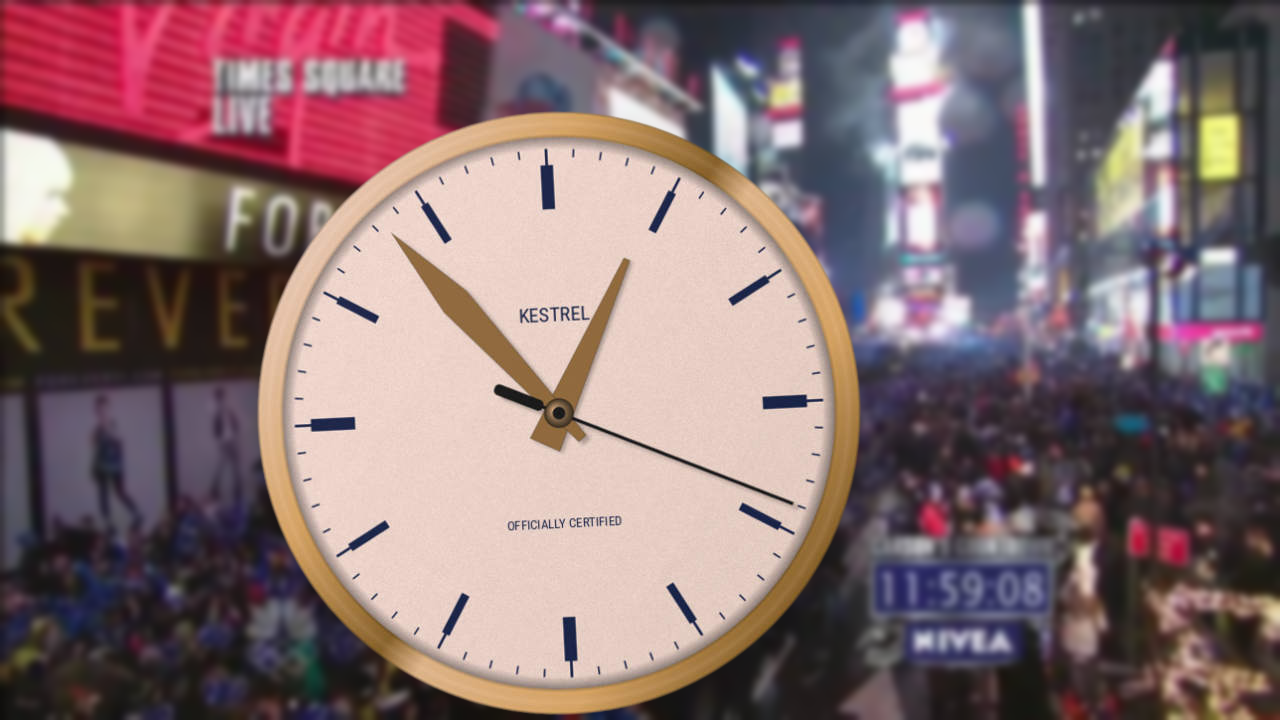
12:53:19
